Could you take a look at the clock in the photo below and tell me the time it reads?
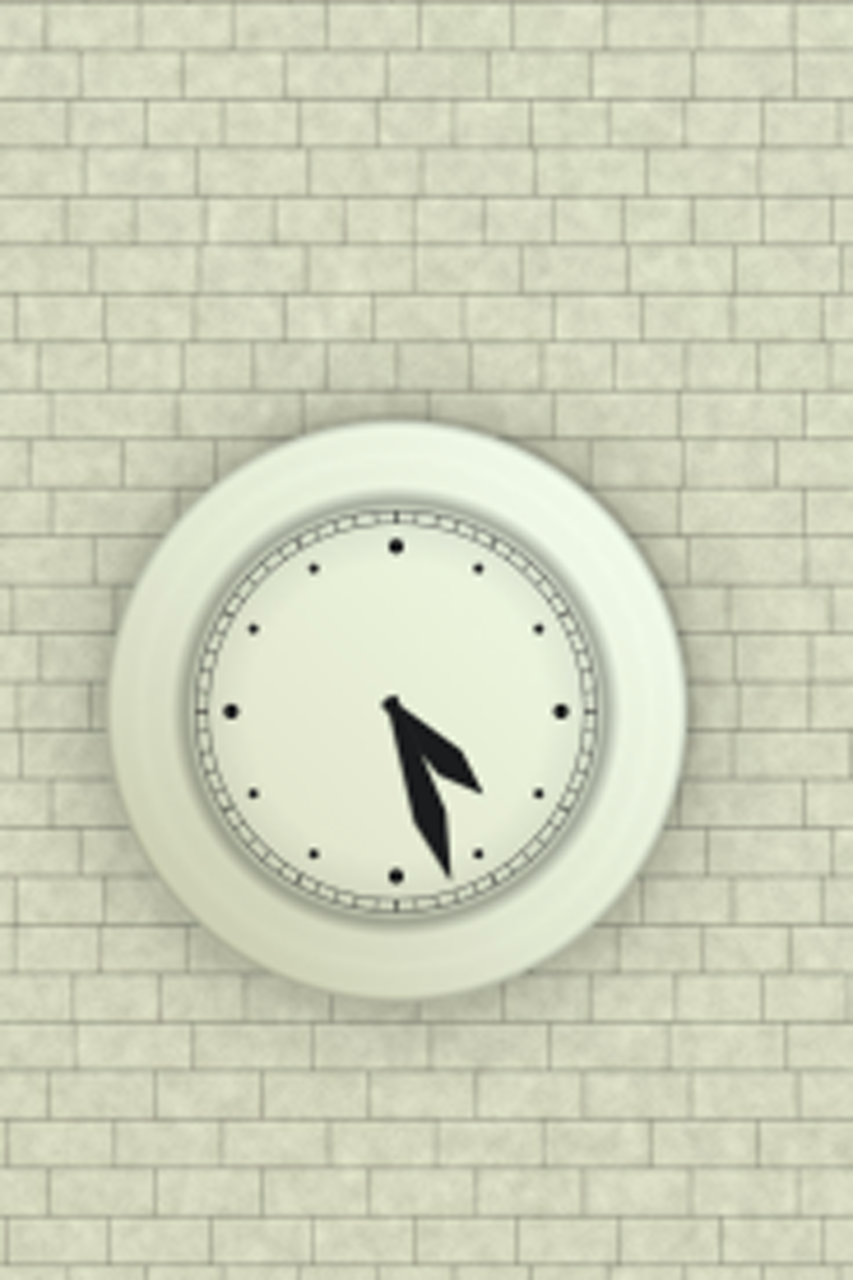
4:27
